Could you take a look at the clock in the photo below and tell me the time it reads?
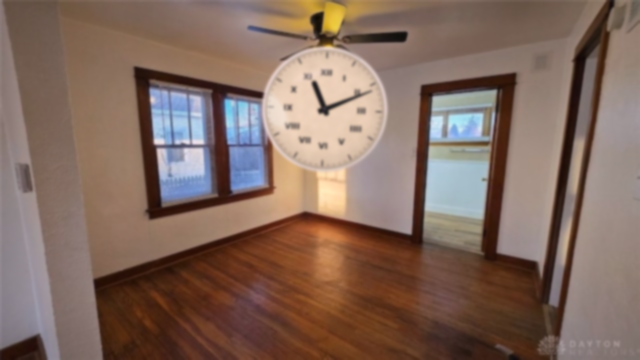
11:11
